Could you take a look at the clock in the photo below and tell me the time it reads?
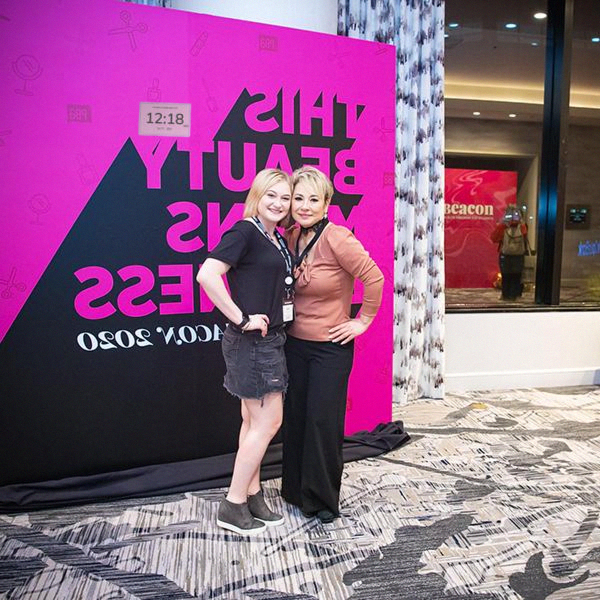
12:18
